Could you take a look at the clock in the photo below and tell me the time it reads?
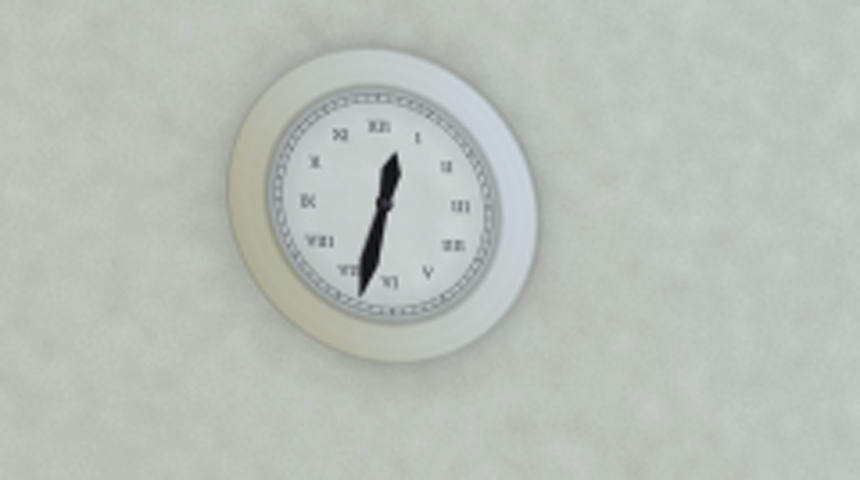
12:33
